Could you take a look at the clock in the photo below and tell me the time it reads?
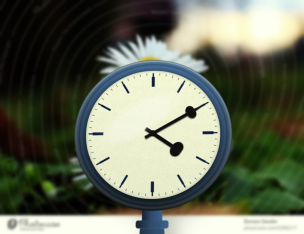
4:10
